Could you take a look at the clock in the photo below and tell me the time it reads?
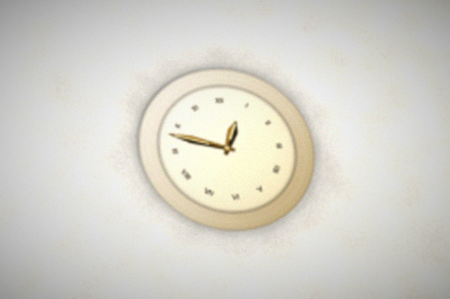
12:48
